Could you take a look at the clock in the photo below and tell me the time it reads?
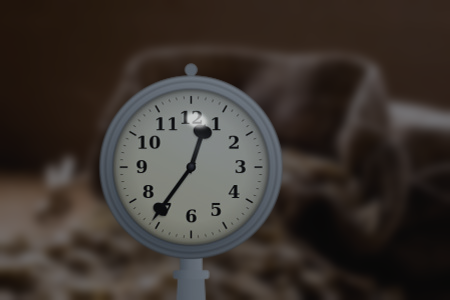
12:36
